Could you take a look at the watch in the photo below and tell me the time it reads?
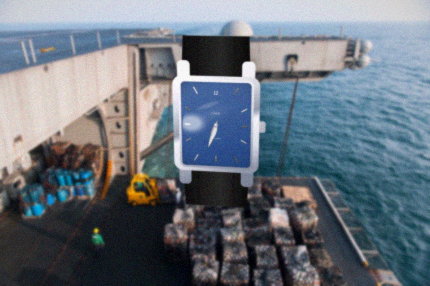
6:33
